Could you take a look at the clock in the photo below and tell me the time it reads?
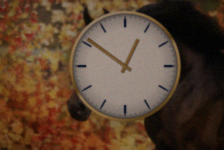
12:51
